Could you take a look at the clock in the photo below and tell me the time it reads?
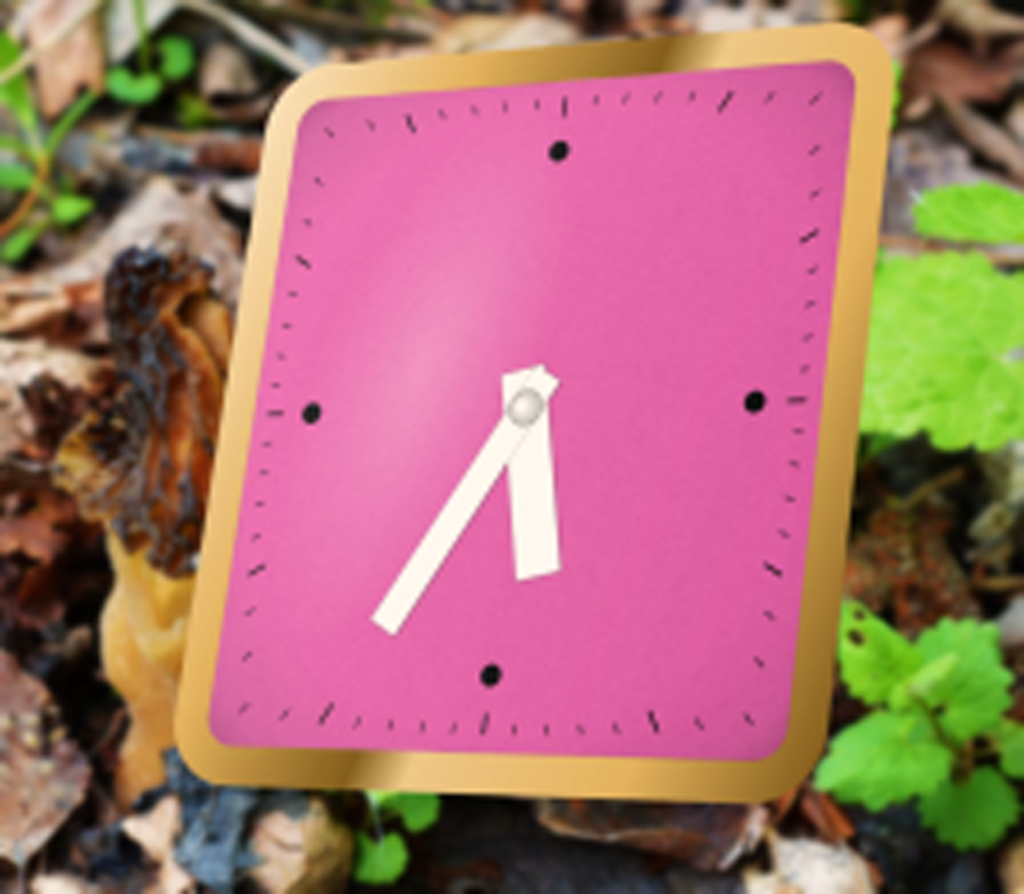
5:35
